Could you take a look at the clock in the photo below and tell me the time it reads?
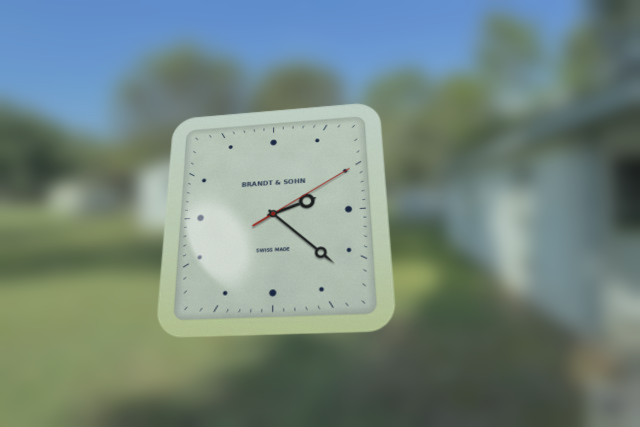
2:22:10
